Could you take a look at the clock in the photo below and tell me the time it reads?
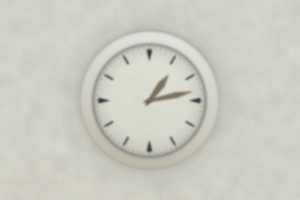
1:13
